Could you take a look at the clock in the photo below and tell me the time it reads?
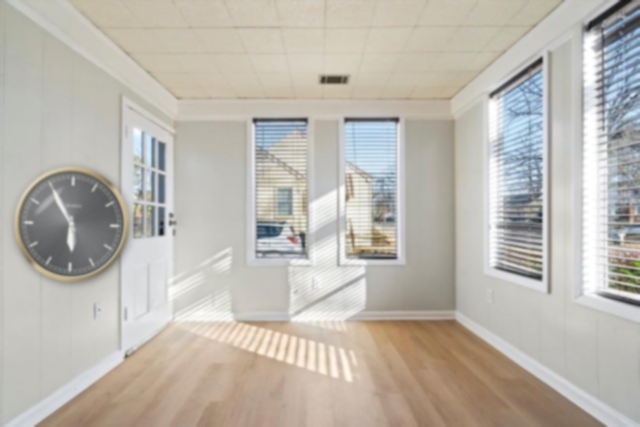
5:55
